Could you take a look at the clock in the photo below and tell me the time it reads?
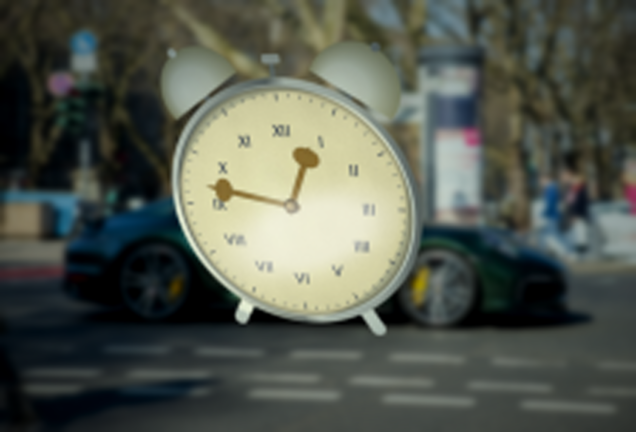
12:47
